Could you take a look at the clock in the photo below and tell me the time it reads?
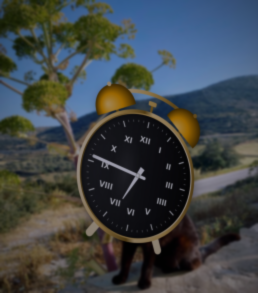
6:46
